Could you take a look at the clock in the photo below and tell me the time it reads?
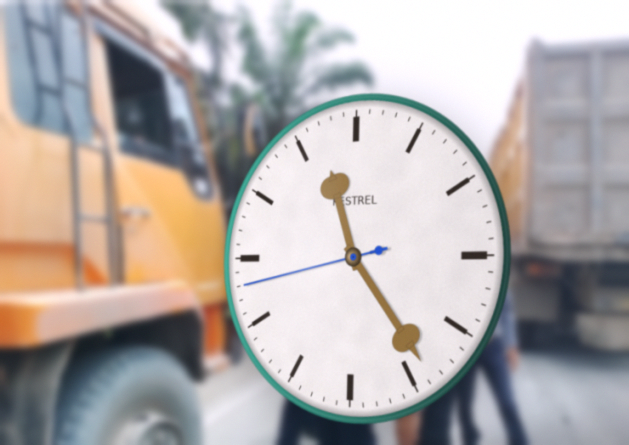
11:23:43
